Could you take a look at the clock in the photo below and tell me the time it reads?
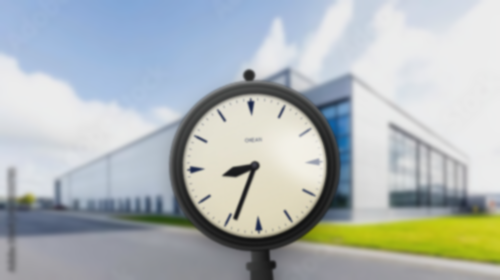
8:34
